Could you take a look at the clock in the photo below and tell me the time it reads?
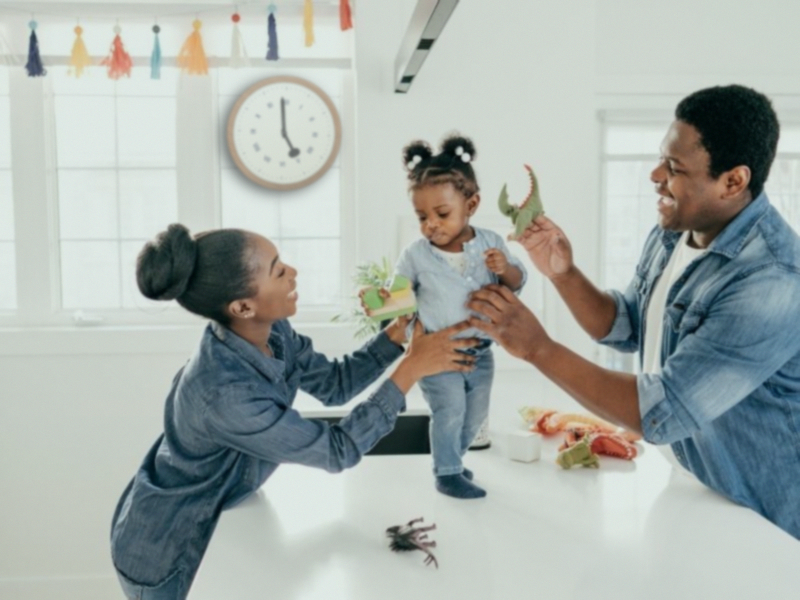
4:59
